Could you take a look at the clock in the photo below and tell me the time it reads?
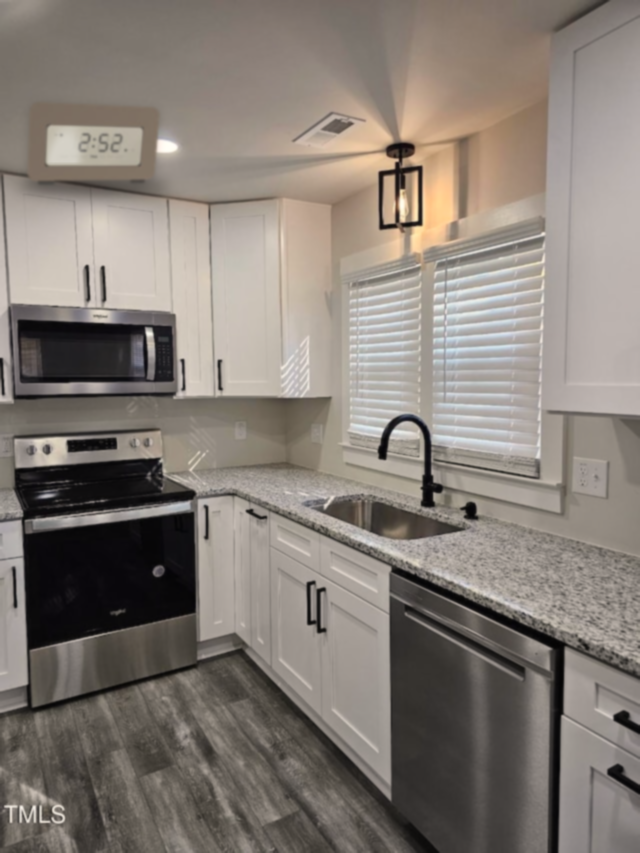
2:52
